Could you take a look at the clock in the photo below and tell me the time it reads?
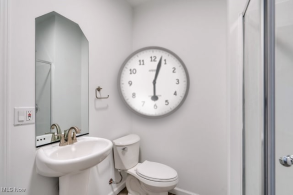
6:03
